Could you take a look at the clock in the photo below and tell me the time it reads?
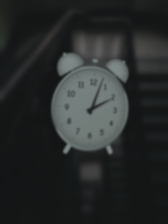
2:03
